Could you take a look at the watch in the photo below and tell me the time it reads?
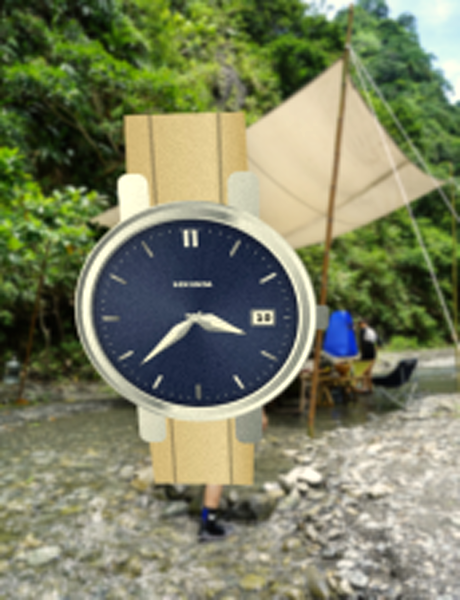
3:38
